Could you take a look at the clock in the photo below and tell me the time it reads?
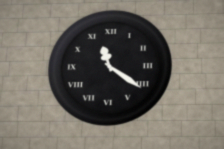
11:21
